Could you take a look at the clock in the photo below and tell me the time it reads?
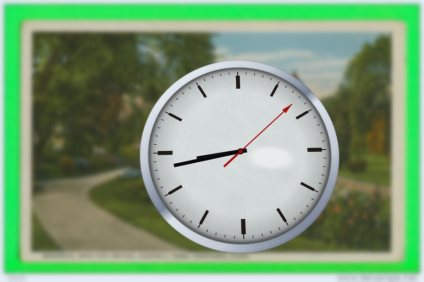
8:43:08
